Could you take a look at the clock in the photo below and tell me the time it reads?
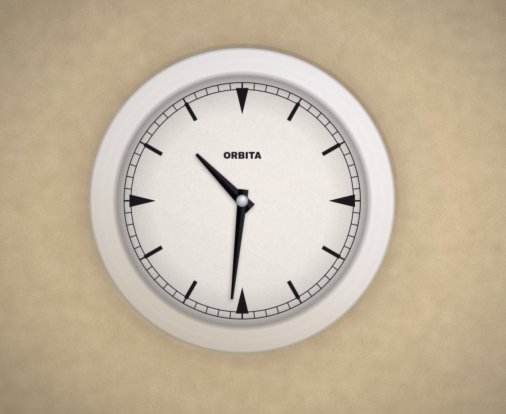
10:31
